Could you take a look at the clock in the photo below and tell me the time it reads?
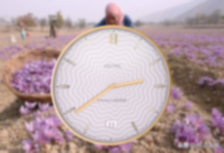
2:39
